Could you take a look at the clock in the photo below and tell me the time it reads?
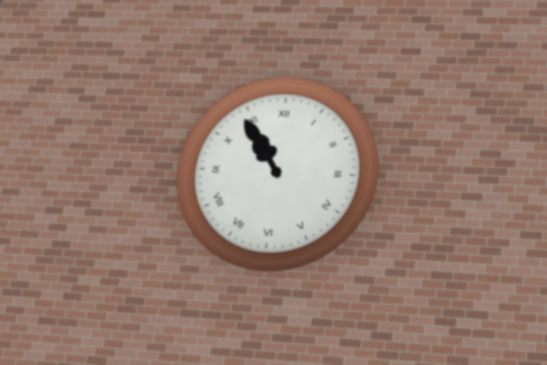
10:54
